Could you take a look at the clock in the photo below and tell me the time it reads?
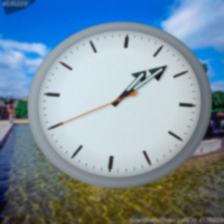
1:07:40
